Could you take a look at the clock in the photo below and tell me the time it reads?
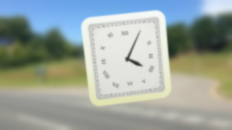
4:05
